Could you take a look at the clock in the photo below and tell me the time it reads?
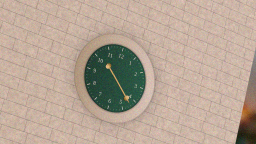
10:22
